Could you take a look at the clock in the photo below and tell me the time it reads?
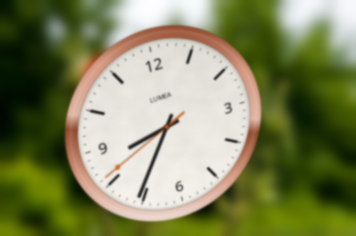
8:35:41
